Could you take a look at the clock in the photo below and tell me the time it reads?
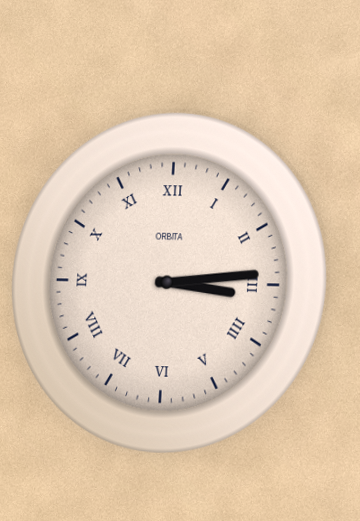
3:14
